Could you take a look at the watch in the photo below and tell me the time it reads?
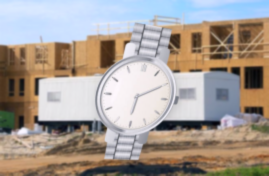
6:10
